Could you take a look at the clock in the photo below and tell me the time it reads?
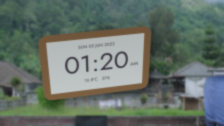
1:20
